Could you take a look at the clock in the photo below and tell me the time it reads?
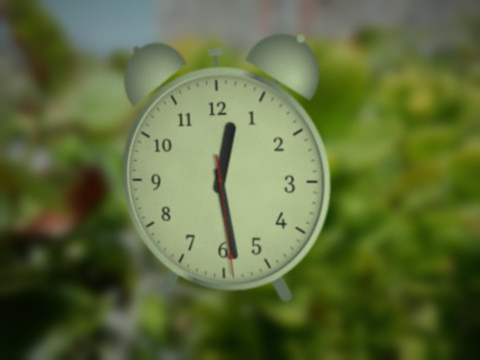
12:28:29
